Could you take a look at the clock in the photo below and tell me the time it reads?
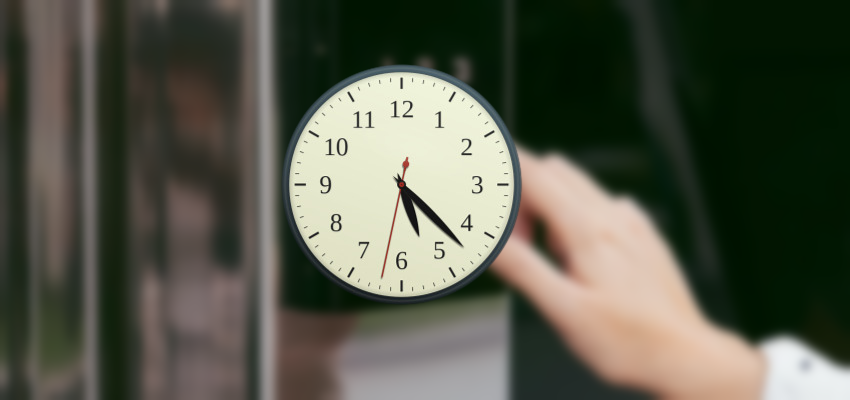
5:22:32
